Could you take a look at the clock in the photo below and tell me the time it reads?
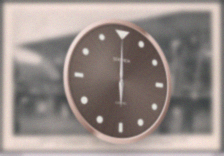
6:00
